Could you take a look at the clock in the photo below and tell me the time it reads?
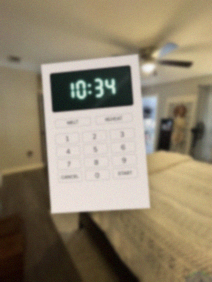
10:34
